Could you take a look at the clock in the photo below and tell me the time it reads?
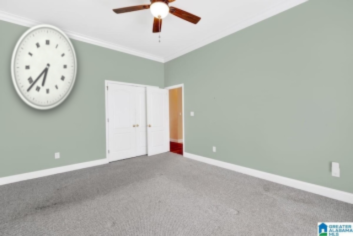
6:38
